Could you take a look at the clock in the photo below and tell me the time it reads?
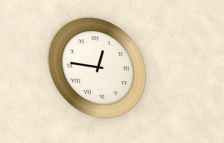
12:46
